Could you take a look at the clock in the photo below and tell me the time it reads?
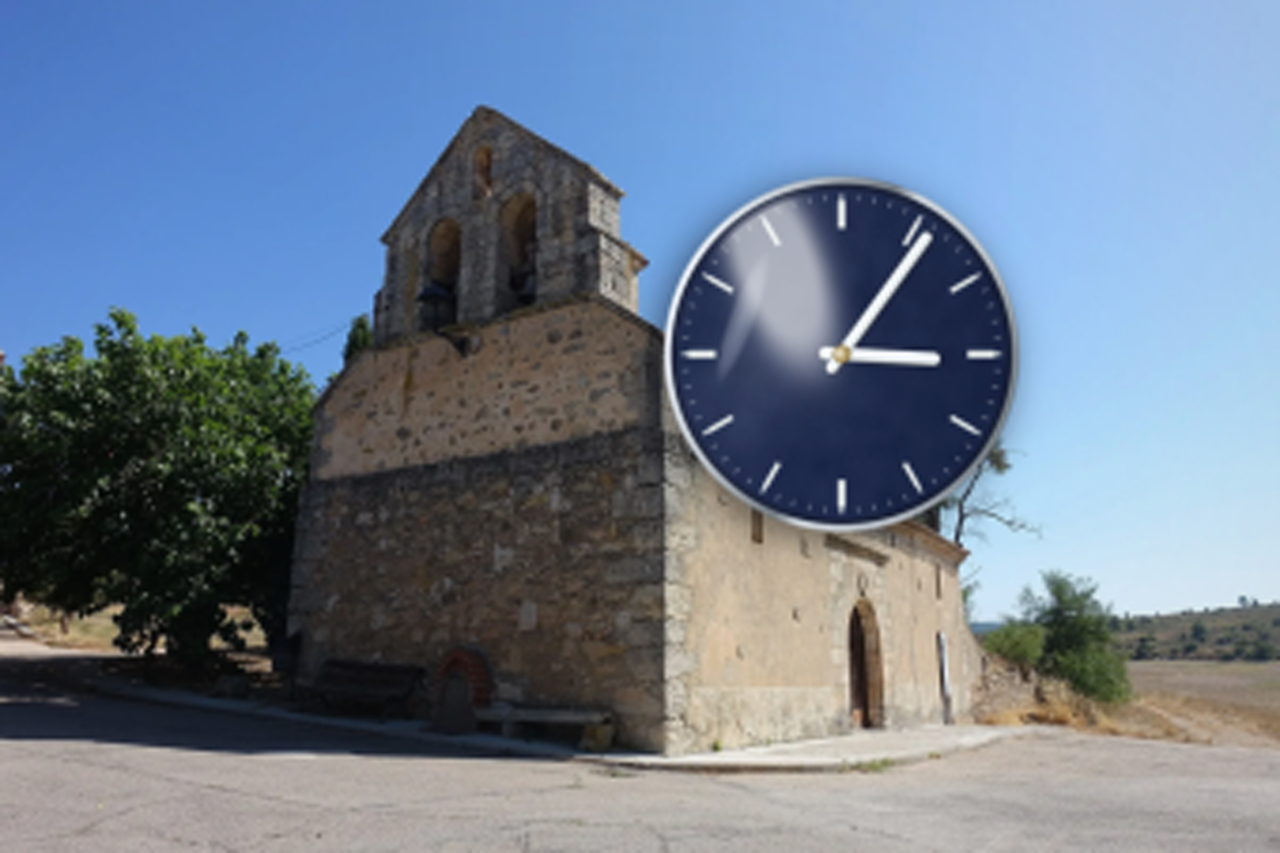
3:06
